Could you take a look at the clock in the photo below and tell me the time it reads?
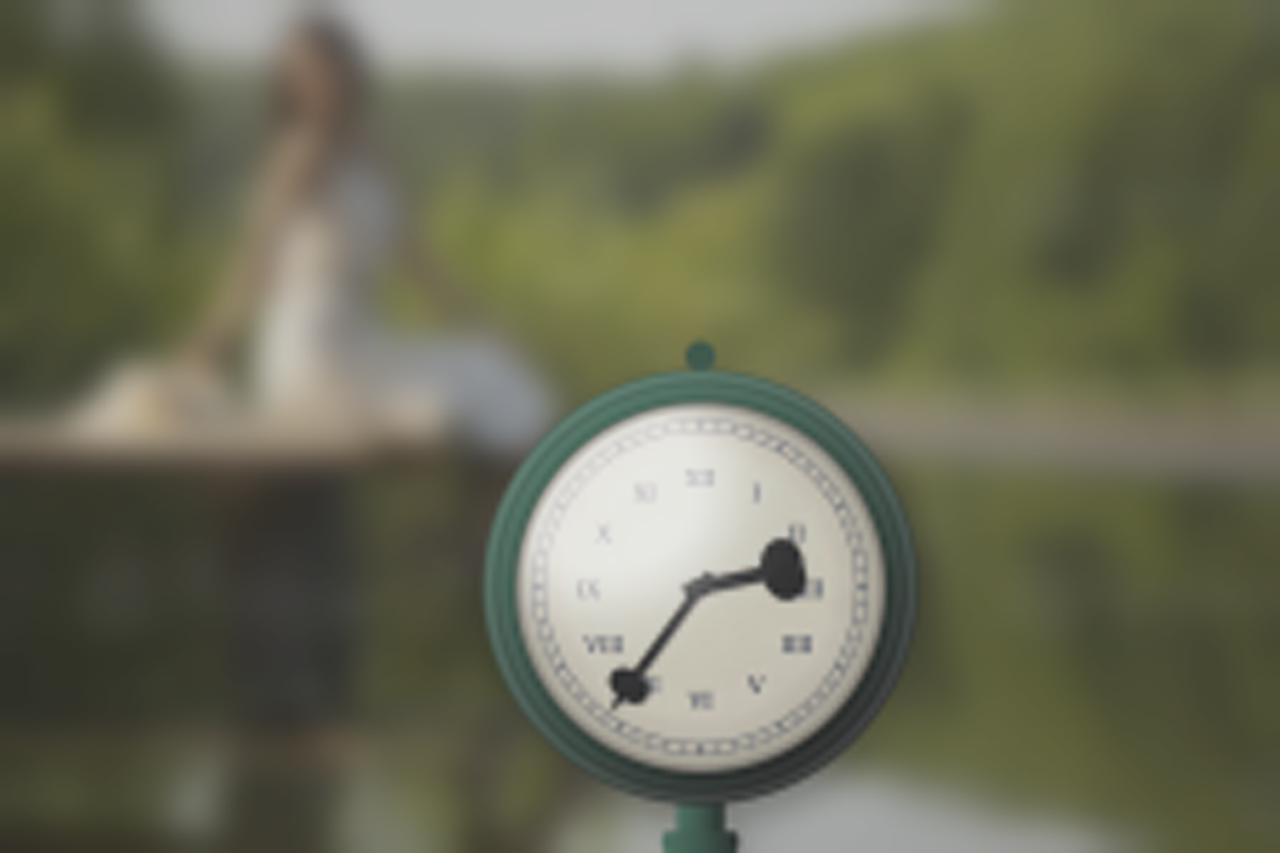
2:36
